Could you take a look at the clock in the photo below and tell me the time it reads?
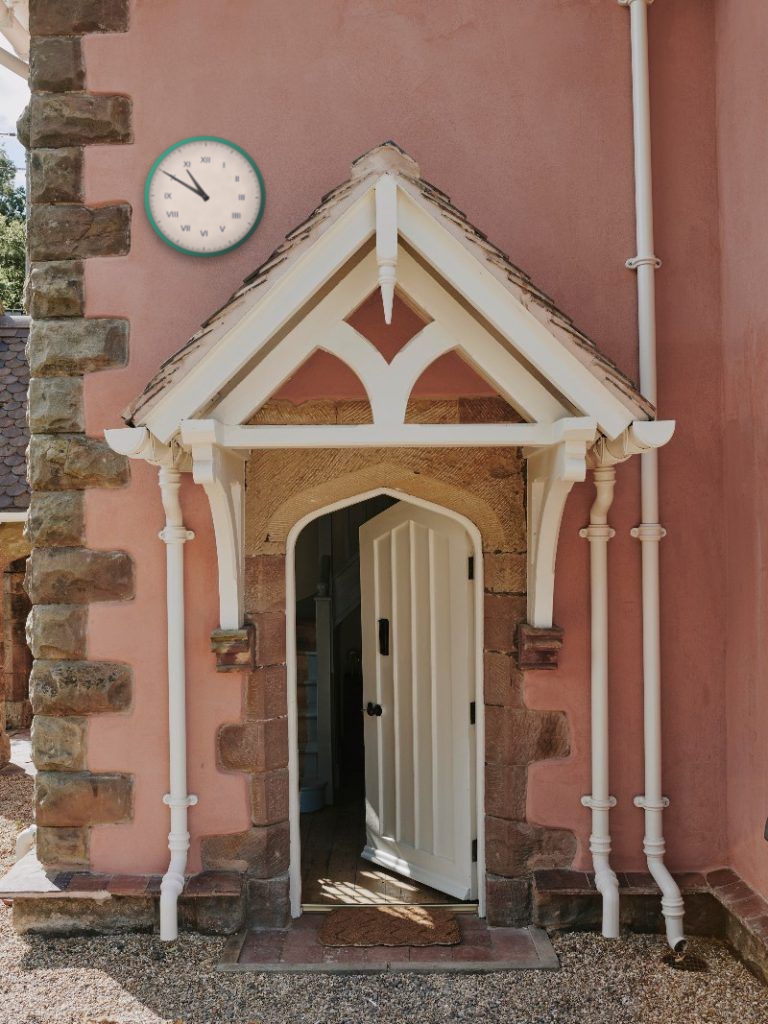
10:50
